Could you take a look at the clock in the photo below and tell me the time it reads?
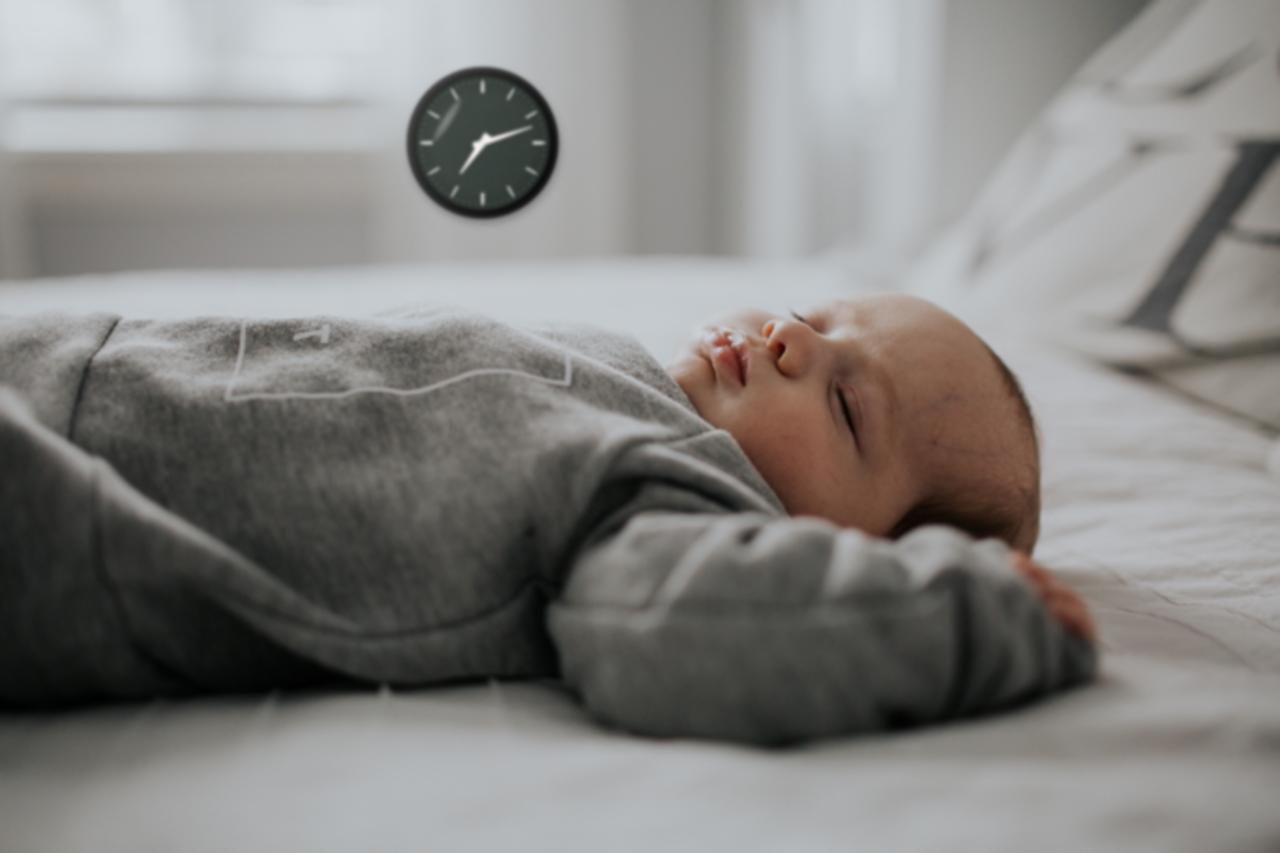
7:12
